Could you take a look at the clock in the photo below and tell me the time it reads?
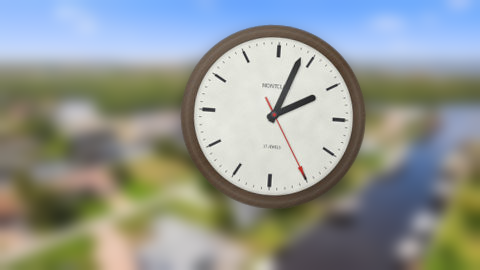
2:03:25
